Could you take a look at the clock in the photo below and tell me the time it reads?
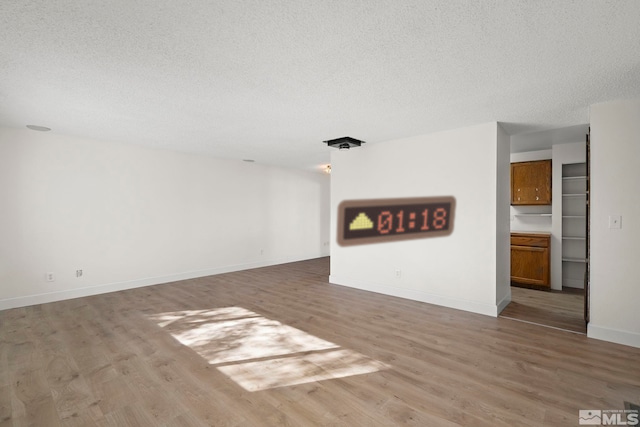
1:18
